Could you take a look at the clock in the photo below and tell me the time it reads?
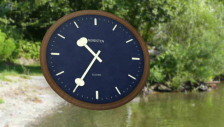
10:35
